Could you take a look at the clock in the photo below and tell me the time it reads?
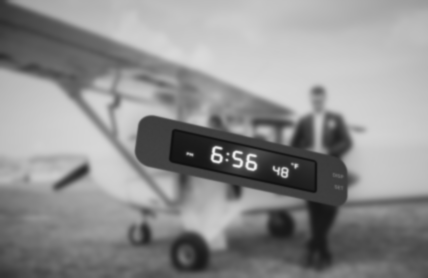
6:56
